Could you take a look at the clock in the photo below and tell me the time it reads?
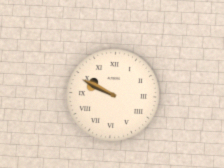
9:49
